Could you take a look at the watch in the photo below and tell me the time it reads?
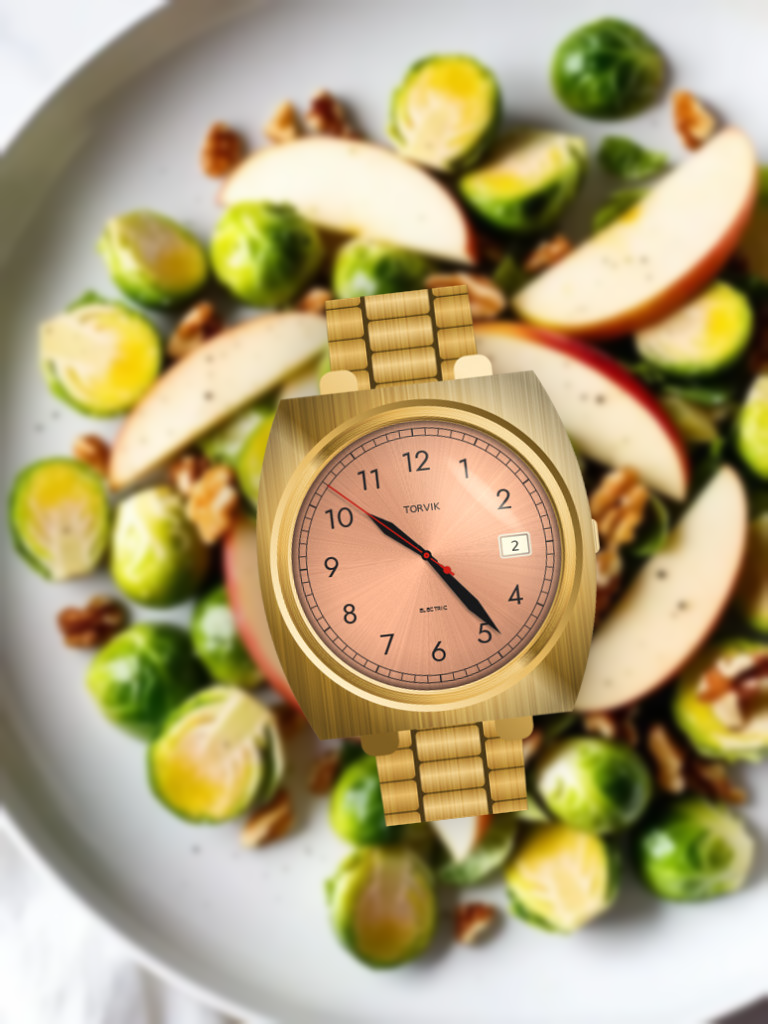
10:23:52
